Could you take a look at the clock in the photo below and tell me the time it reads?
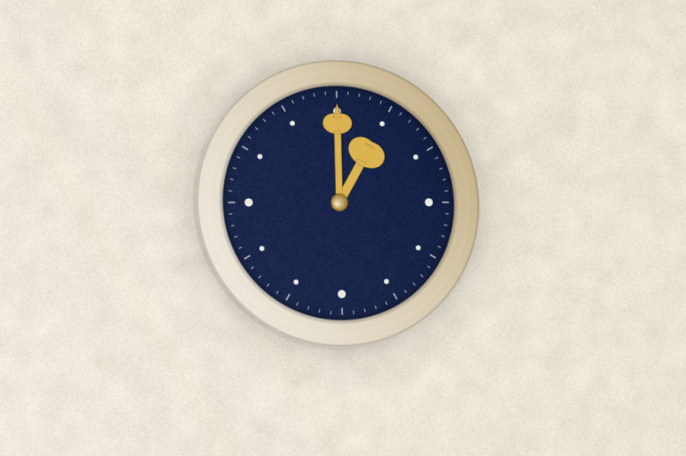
1:00
